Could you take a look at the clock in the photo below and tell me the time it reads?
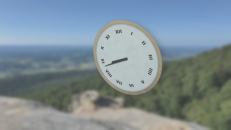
8:43
